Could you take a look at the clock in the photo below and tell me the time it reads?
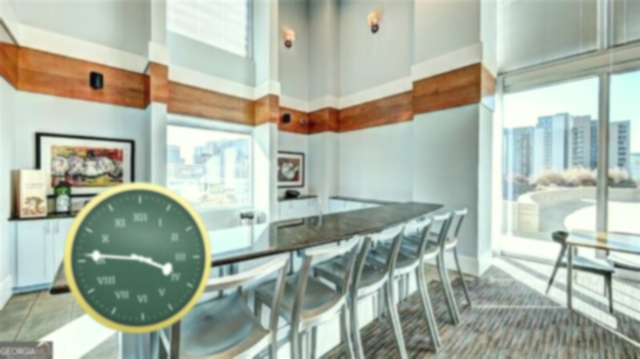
3:46
